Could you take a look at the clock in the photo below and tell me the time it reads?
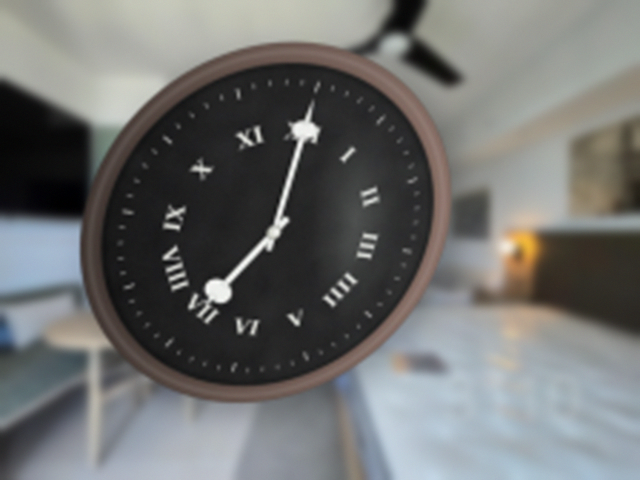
7:00
